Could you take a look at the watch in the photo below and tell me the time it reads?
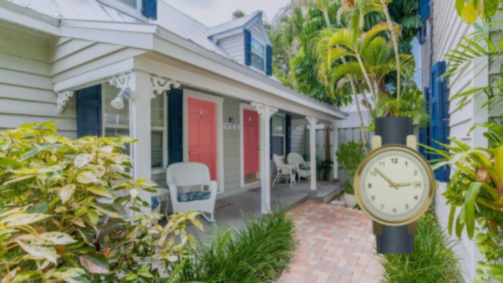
2:52
